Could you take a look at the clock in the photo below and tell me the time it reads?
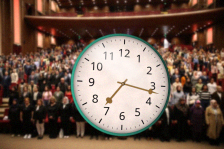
7:17
